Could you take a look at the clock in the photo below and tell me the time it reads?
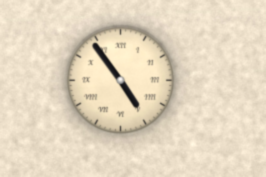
4:54
